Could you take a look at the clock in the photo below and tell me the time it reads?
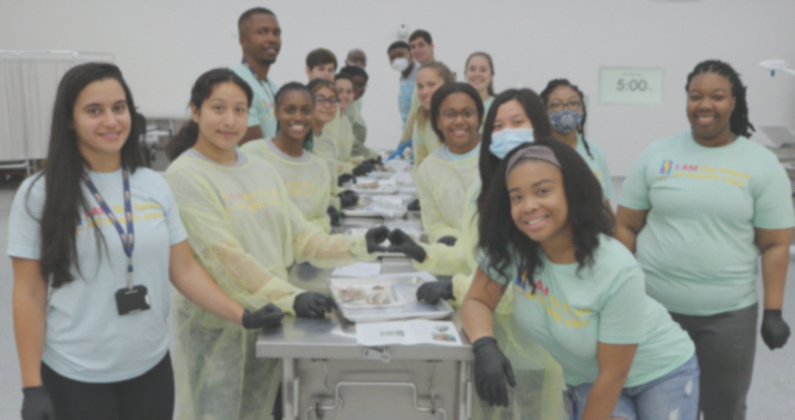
5:00
